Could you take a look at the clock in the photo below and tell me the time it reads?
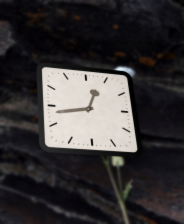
12:43
